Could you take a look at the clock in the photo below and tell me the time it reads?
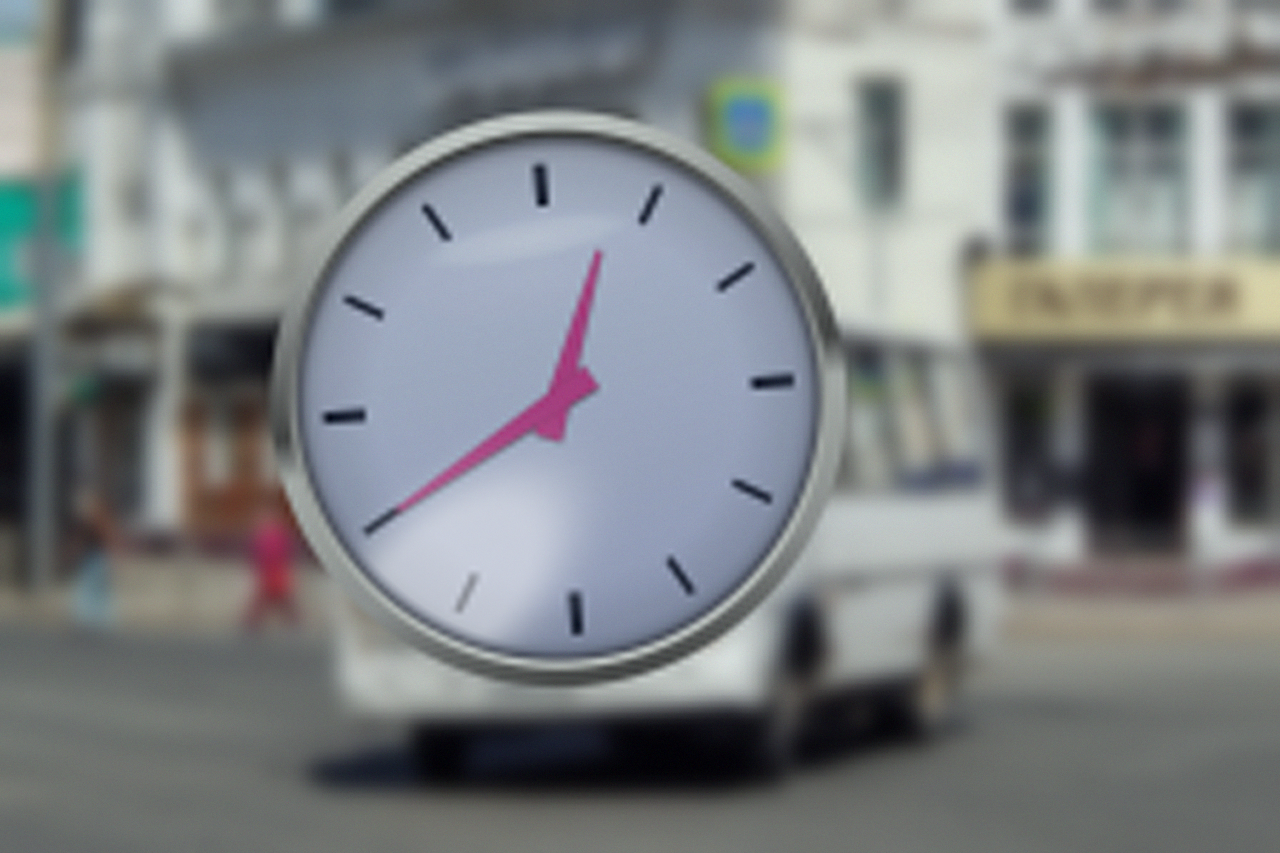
12:40
